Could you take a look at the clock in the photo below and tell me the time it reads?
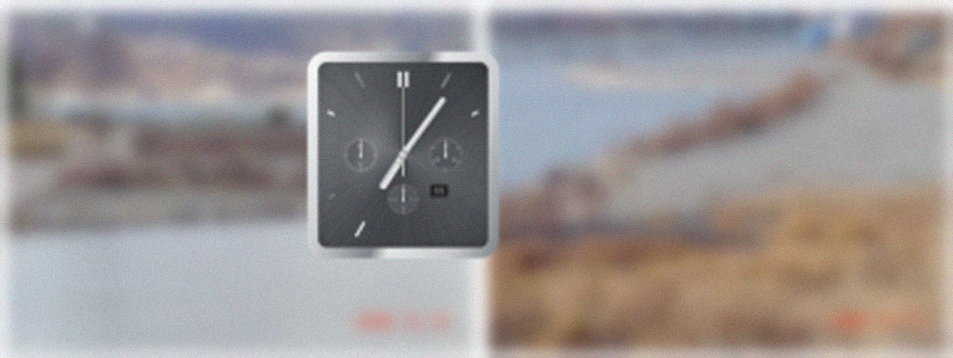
7:06
